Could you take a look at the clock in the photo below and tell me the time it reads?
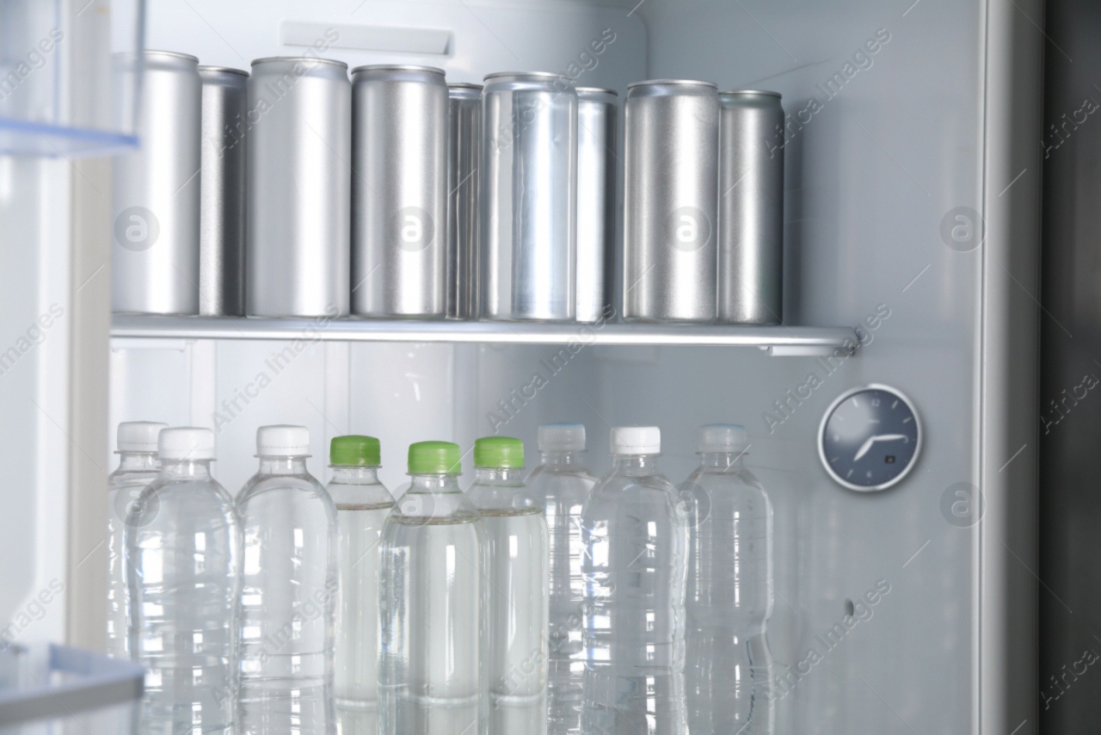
7:14
